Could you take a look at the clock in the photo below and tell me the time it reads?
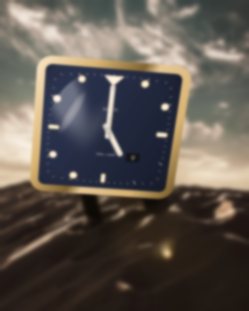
5:00
